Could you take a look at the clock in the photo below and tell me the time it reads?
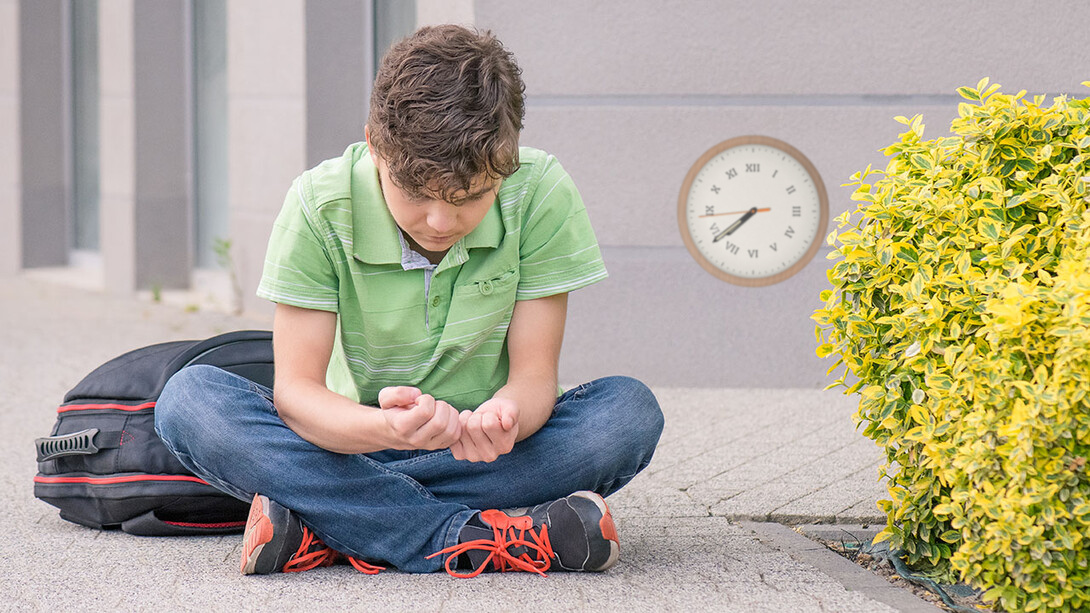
7:38:44
